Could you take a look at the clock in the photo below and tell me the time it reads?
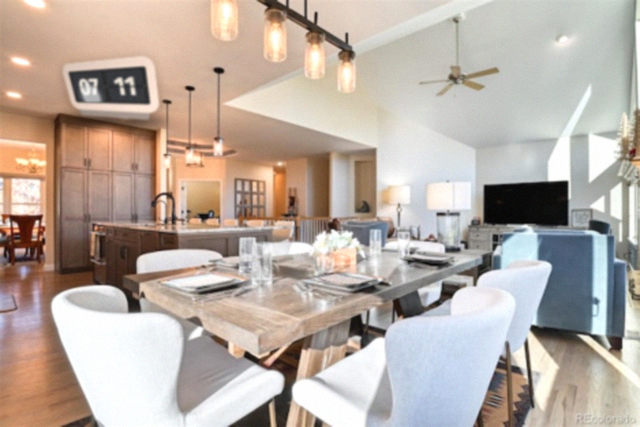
7:11
